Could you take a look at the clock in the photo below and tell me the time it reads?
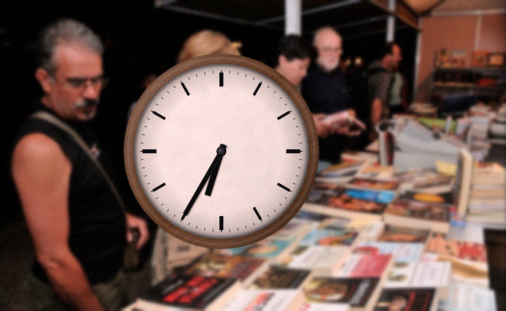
6:35
